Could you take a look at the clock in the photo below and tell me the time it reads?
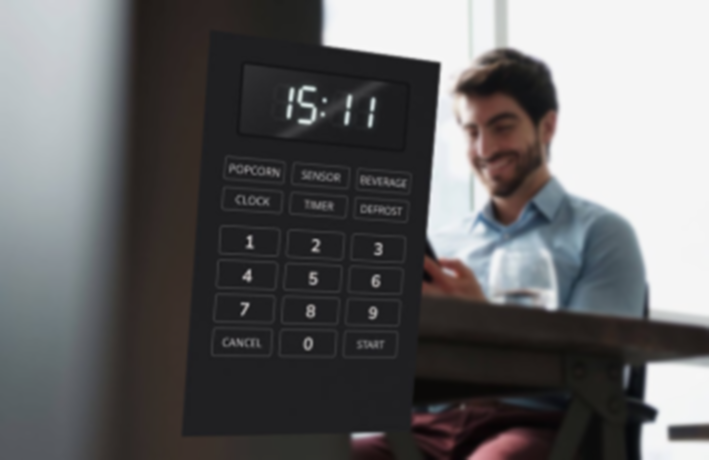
15:11
